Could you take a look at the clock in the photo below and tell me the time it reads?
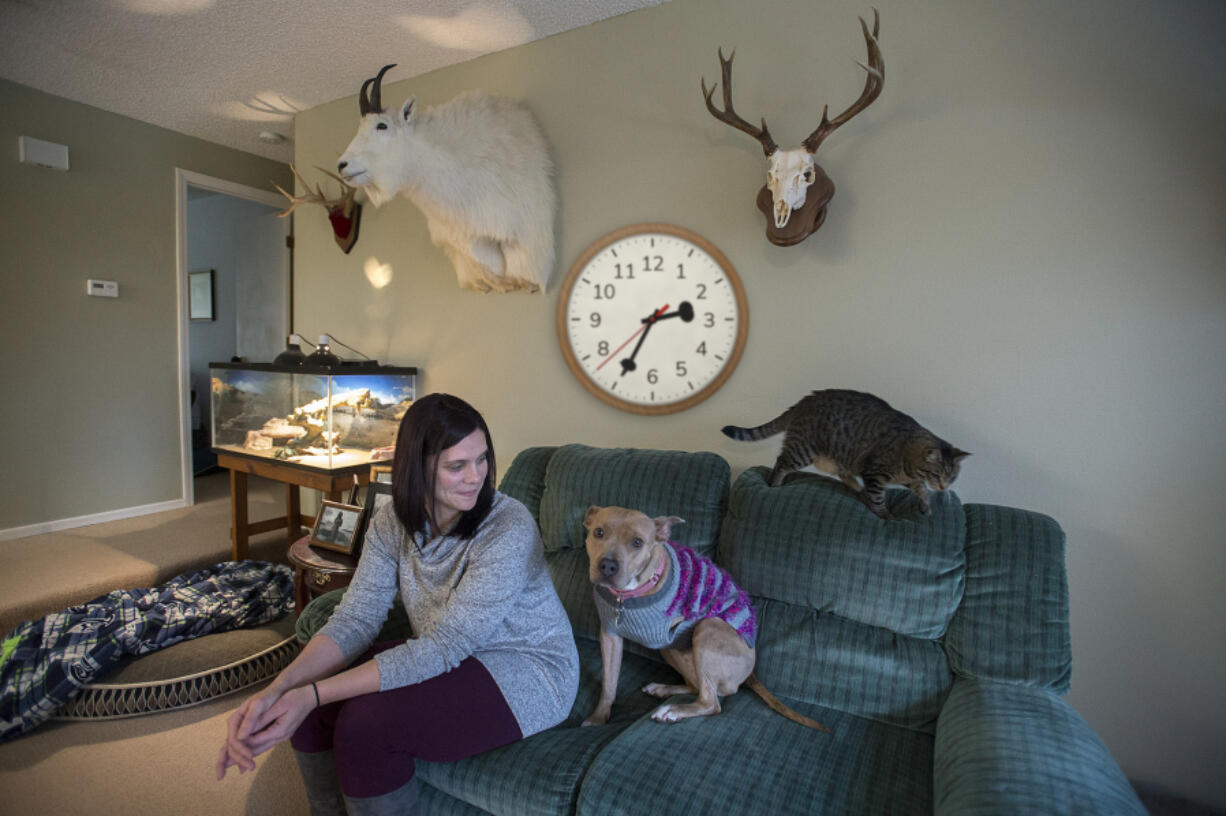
2:34:38
